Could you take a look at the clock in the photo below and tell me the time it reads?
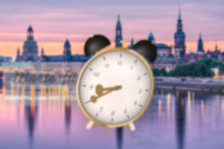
8:40
